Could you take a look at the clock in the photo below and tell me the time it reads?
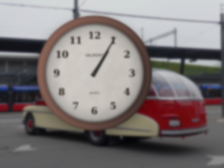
1:05
